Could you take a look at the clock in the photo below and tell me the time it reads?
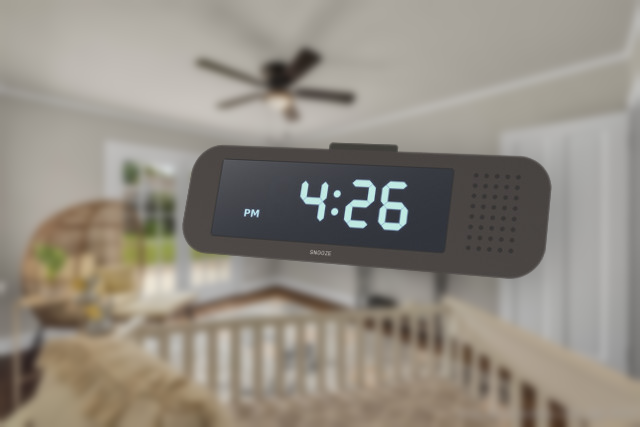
4:26
